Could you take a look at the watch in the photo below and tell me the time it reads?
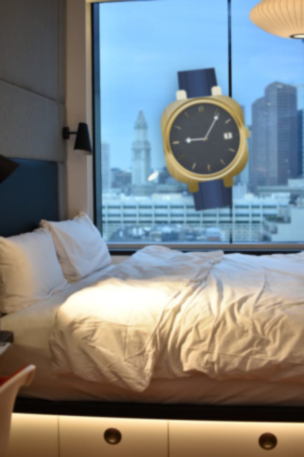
9:06
